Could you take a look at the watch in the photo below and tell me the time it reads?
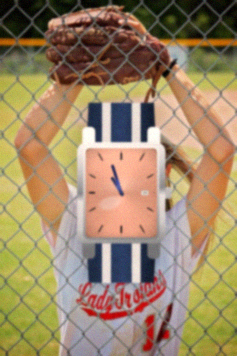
10:57
